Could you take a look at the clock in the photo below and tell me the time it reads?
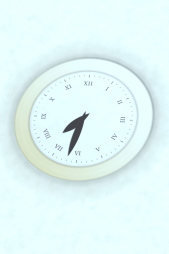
7:32
